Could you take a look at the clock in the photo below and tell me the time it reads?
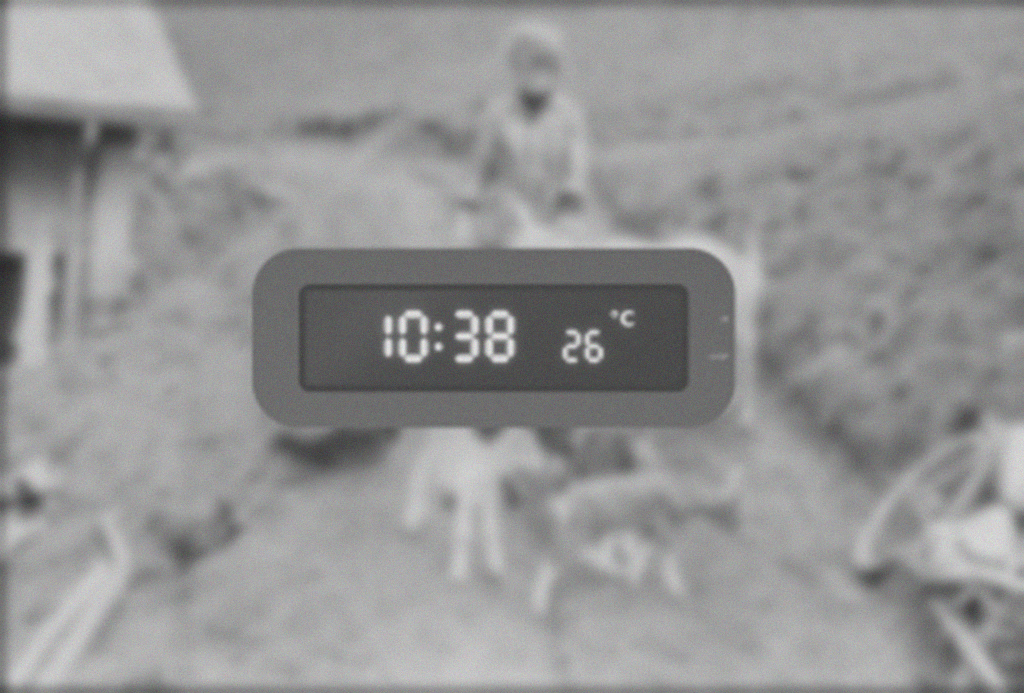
10:38
